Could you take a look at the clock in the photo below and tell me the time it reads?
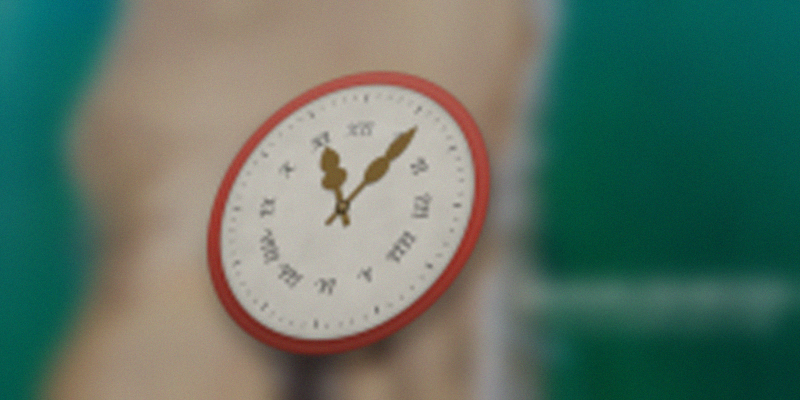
11:06
